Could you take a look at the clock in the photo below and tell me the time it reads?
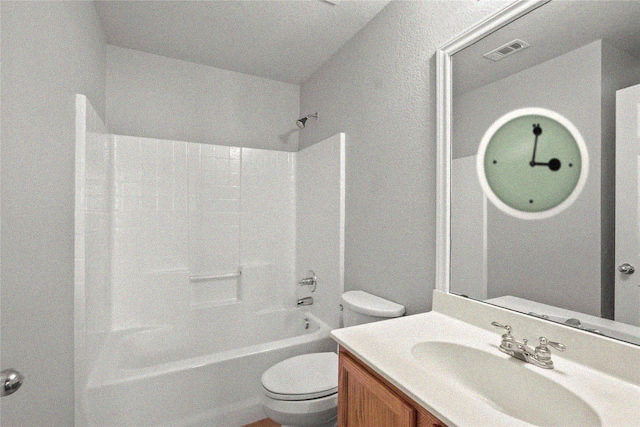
3:01
